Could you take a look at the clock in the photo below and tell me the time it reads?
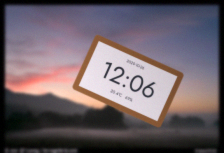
12:06
